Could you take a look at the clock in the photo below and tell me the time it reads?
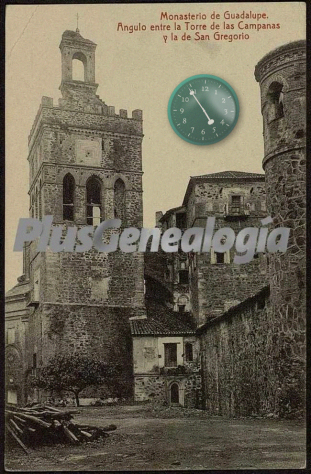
4:54
